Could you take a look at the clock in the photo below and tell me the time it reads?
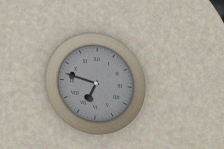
6:47
